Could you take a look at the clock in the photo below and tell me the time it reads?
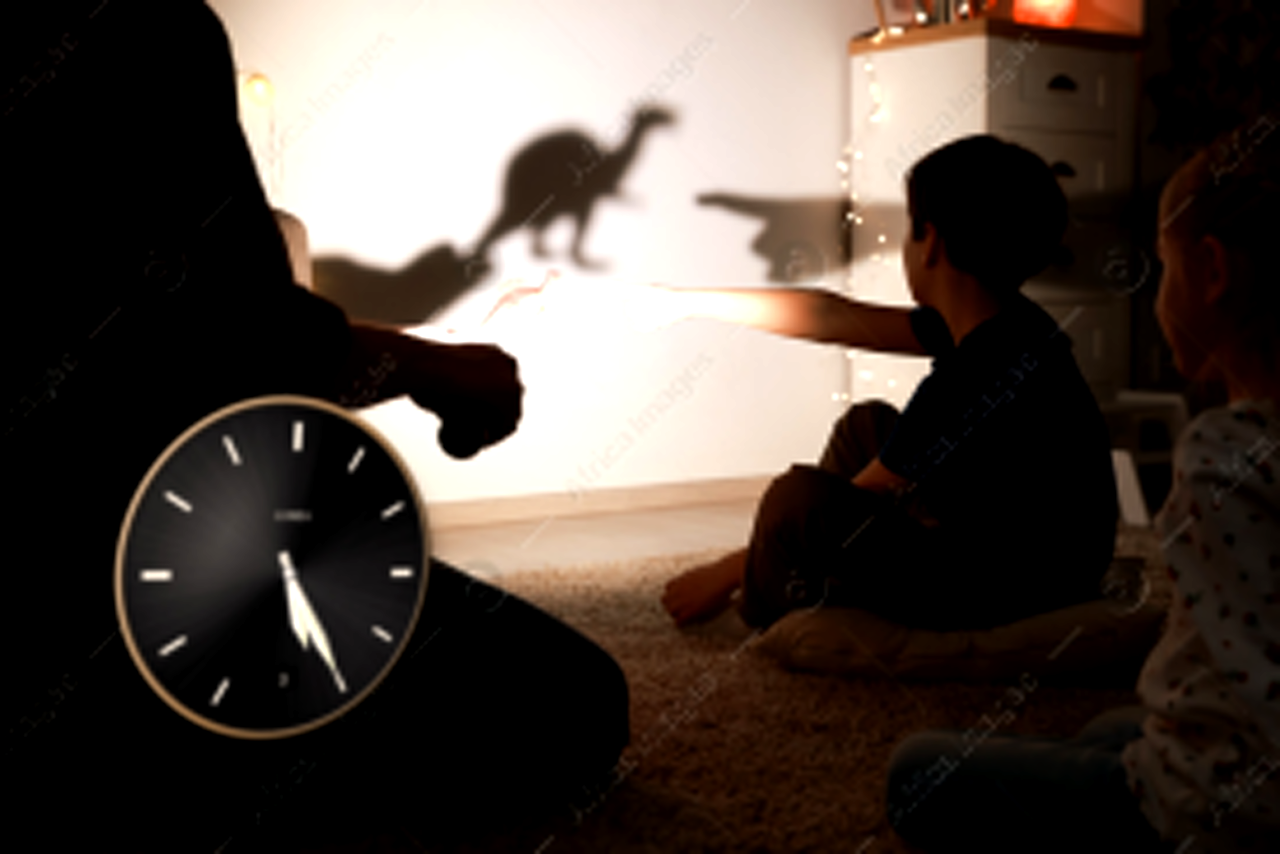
5:25
